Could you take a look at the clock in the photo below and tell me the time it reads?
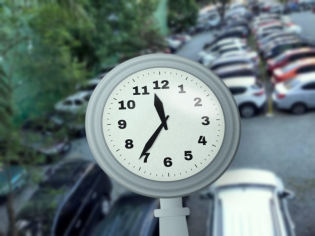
11:36
